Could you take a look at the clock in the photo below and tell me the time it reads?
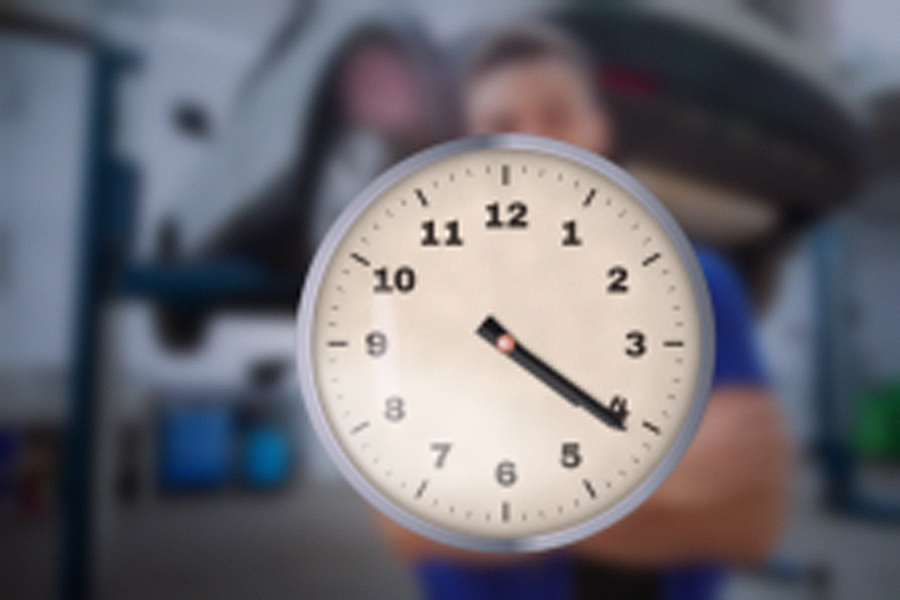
4:21
